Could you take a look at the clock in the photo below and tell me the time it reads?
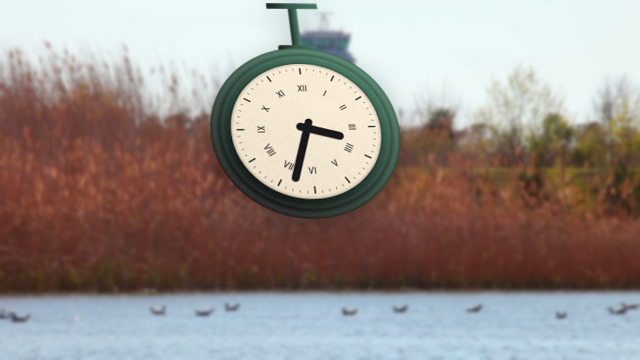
3:33
